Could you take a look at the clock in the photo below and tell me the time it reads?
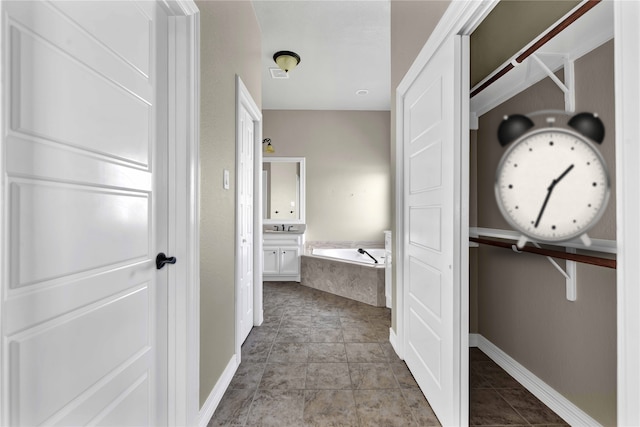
1:34
